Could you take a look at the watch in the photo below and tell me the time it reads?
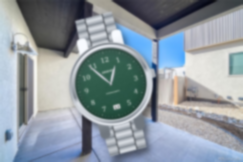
12:54
